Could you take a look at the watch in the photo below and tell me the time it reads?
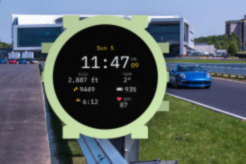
11:47
